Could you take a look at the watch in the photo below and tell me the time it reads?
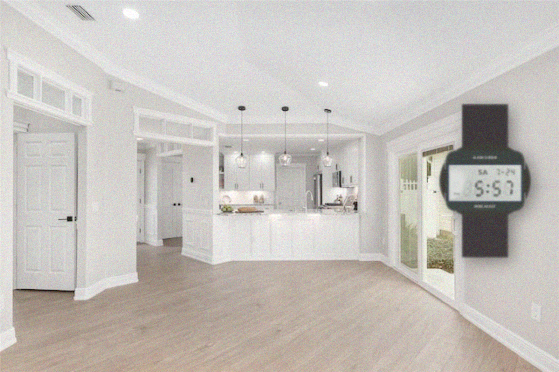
5:57
